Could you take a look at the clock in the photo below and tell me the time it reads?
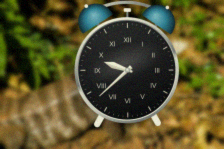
9:38
